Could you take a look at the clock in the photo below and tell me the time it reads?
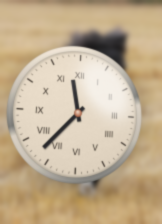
11:37
